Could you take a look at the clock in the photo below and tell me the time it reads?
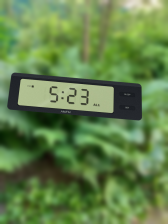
5:23
